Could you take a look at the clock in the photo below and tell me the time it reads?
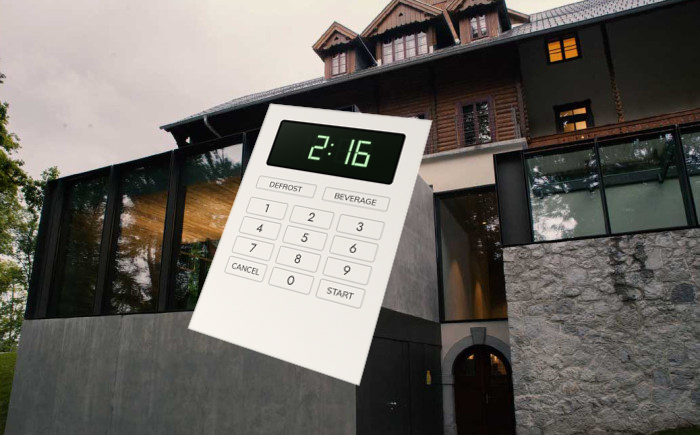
2:16
